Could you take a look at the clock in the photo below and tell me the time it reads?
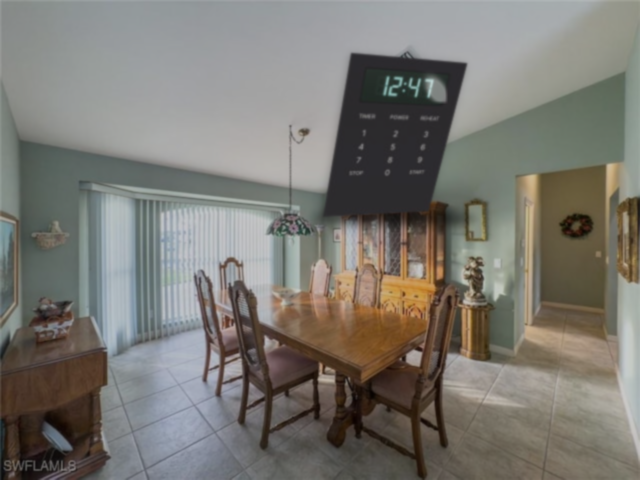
12:47
